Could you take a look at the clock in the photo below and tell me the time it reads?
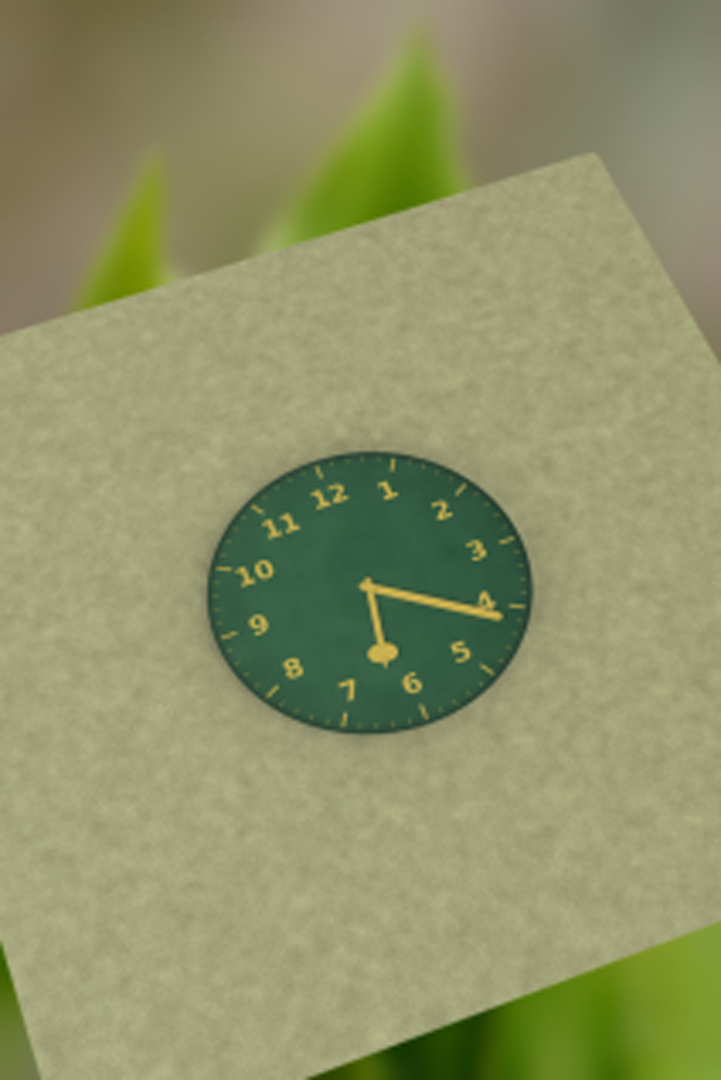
6:21
